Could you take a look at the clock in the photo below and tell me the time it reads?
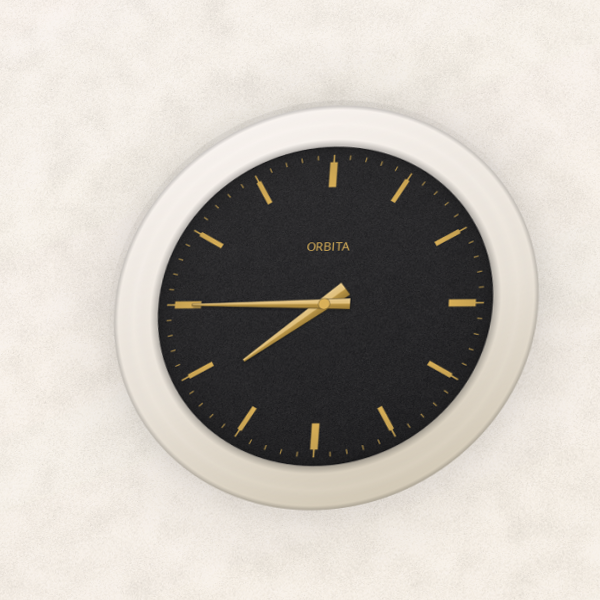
7:45
